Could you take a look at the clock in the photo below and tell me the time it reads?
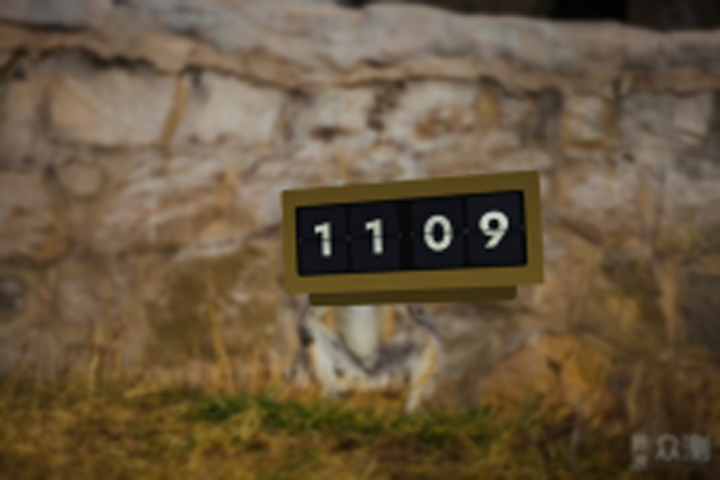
11:09
